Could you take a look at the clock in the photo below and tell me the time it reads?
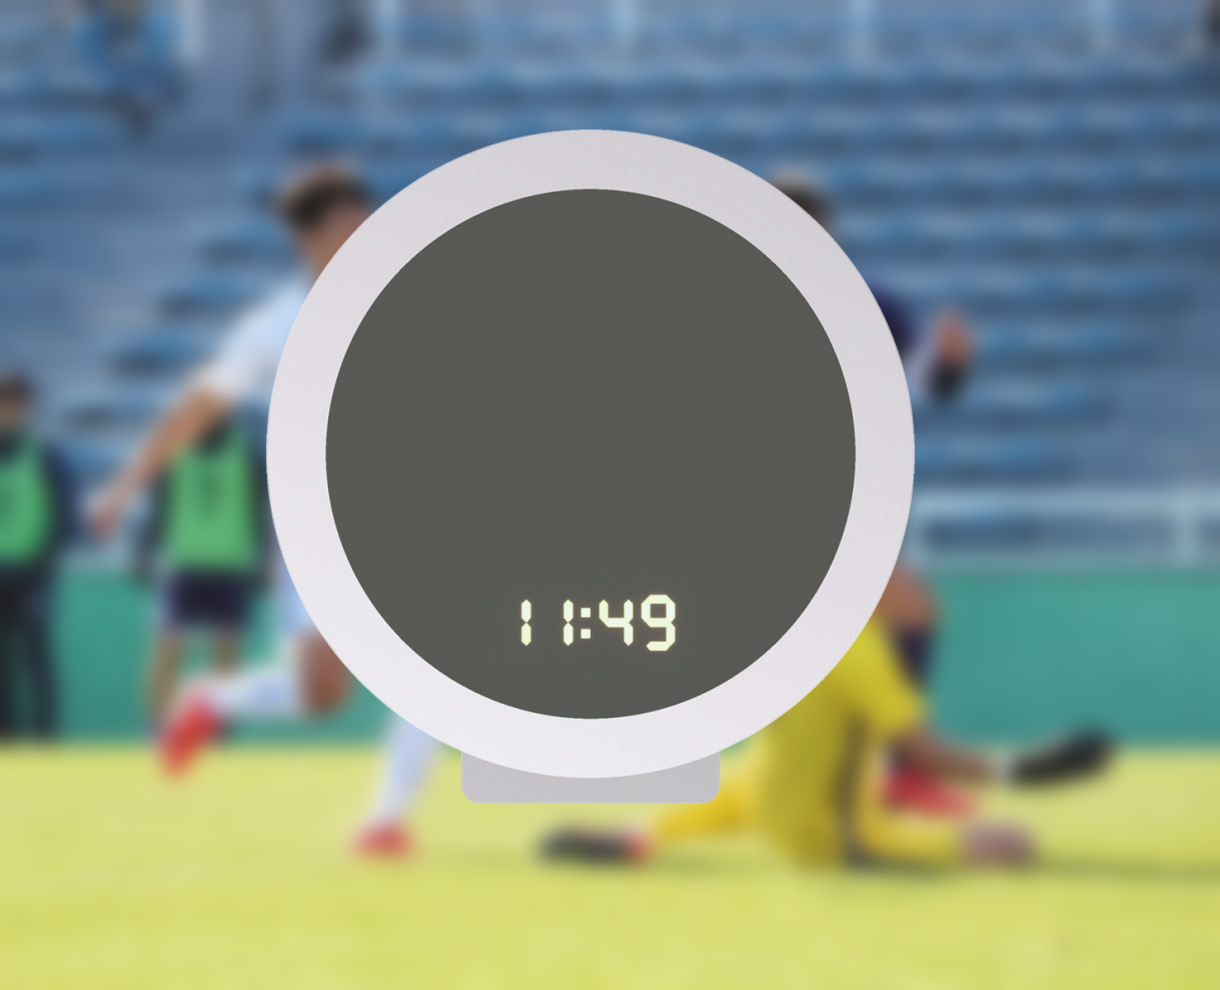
11:49
